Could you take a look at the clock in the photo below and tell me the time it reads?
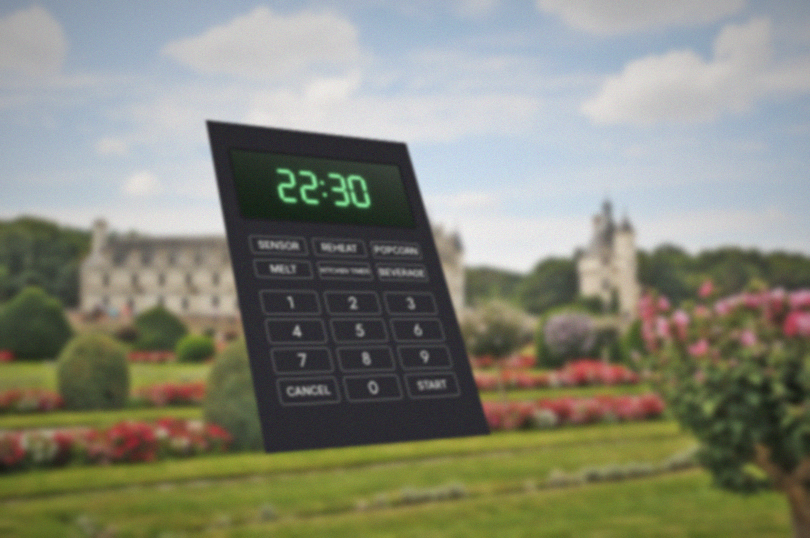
22:30
